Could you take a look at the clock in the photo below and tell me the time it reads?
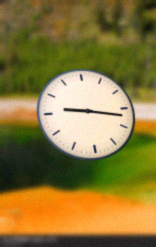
9:17
